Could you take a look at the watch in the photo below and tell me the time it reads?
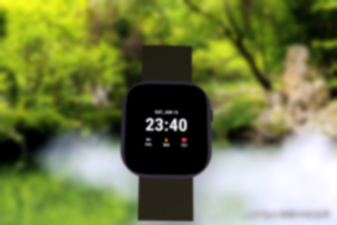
23:40
